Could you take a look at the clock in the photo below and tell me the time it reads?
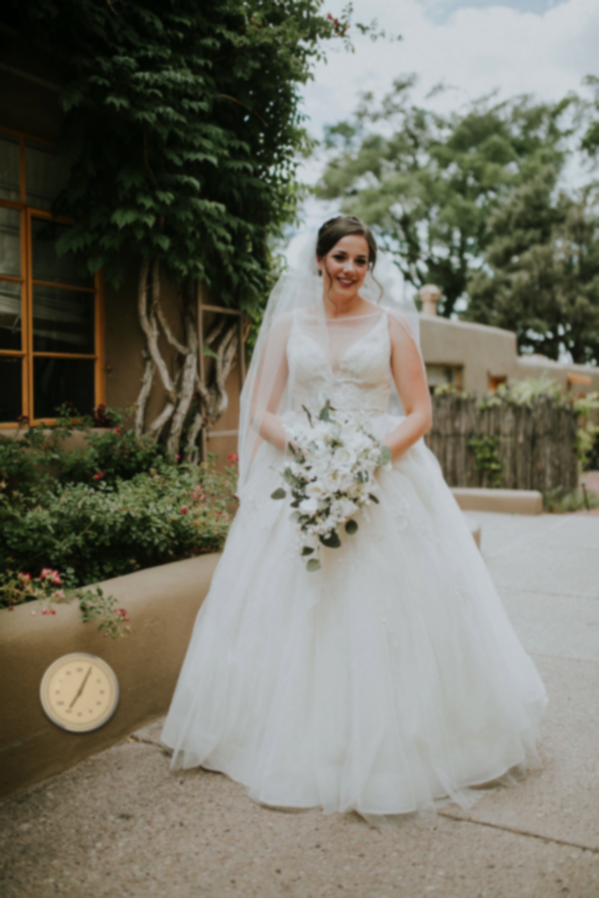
7:04
